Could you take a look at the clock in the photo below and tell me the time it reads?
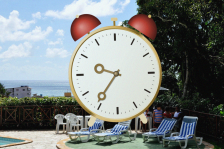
9:36
